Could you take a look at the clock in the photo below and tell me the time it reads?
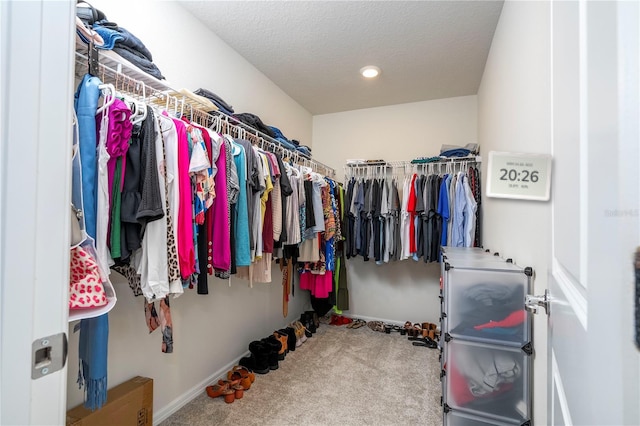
20:26
